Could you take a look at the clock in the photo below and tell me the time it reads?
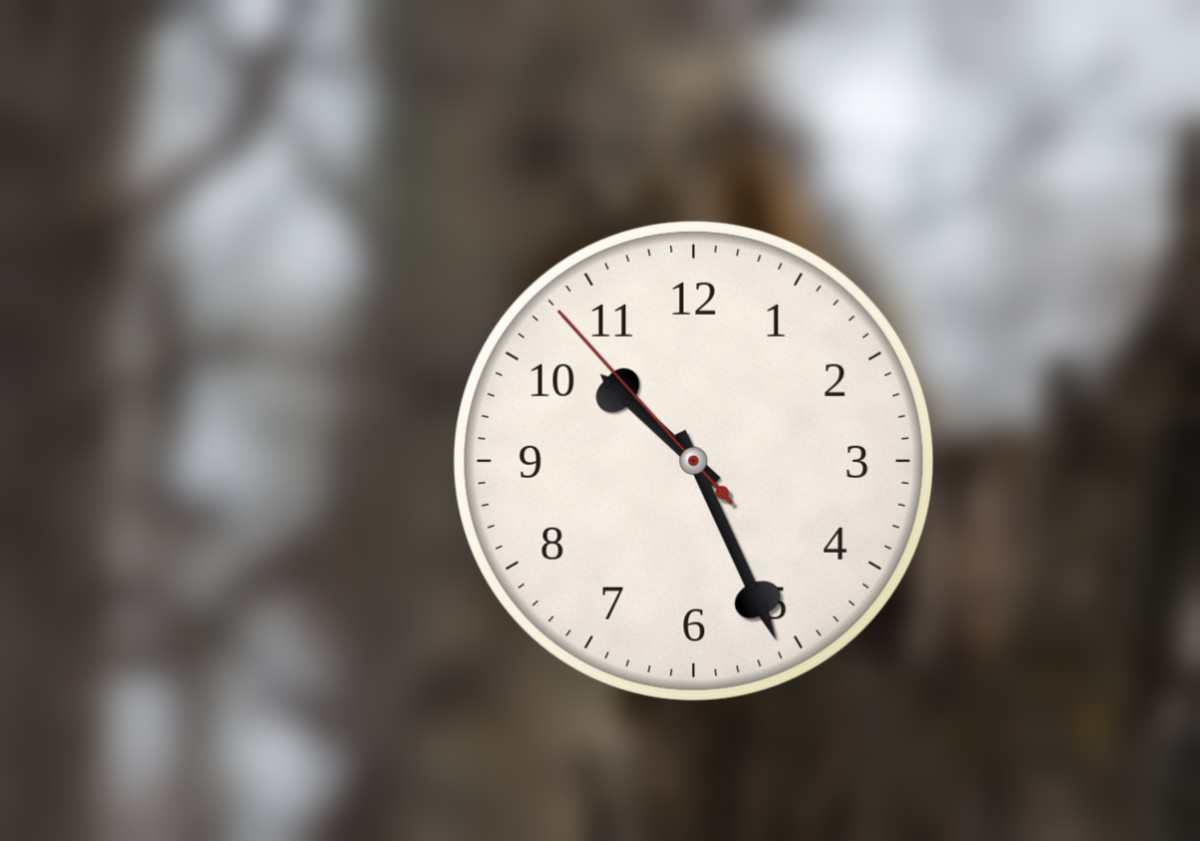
10:25:53
